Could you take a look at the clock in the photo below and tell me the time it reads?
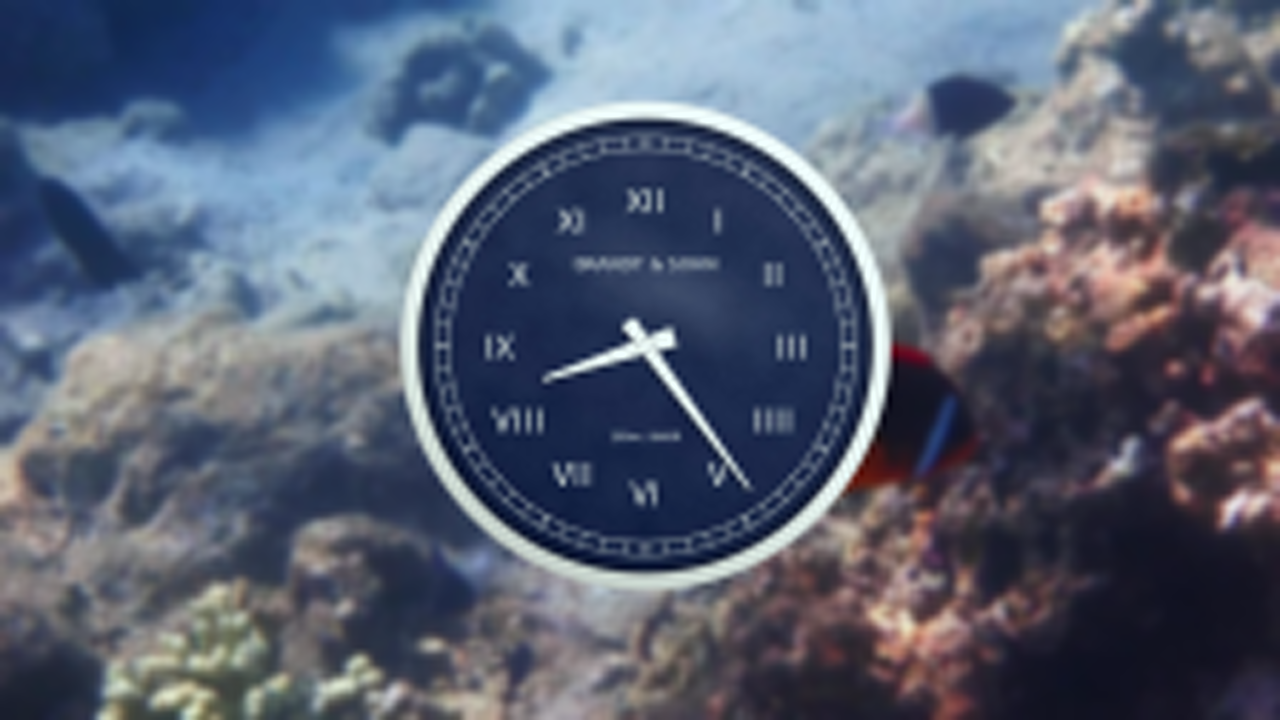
8:24
